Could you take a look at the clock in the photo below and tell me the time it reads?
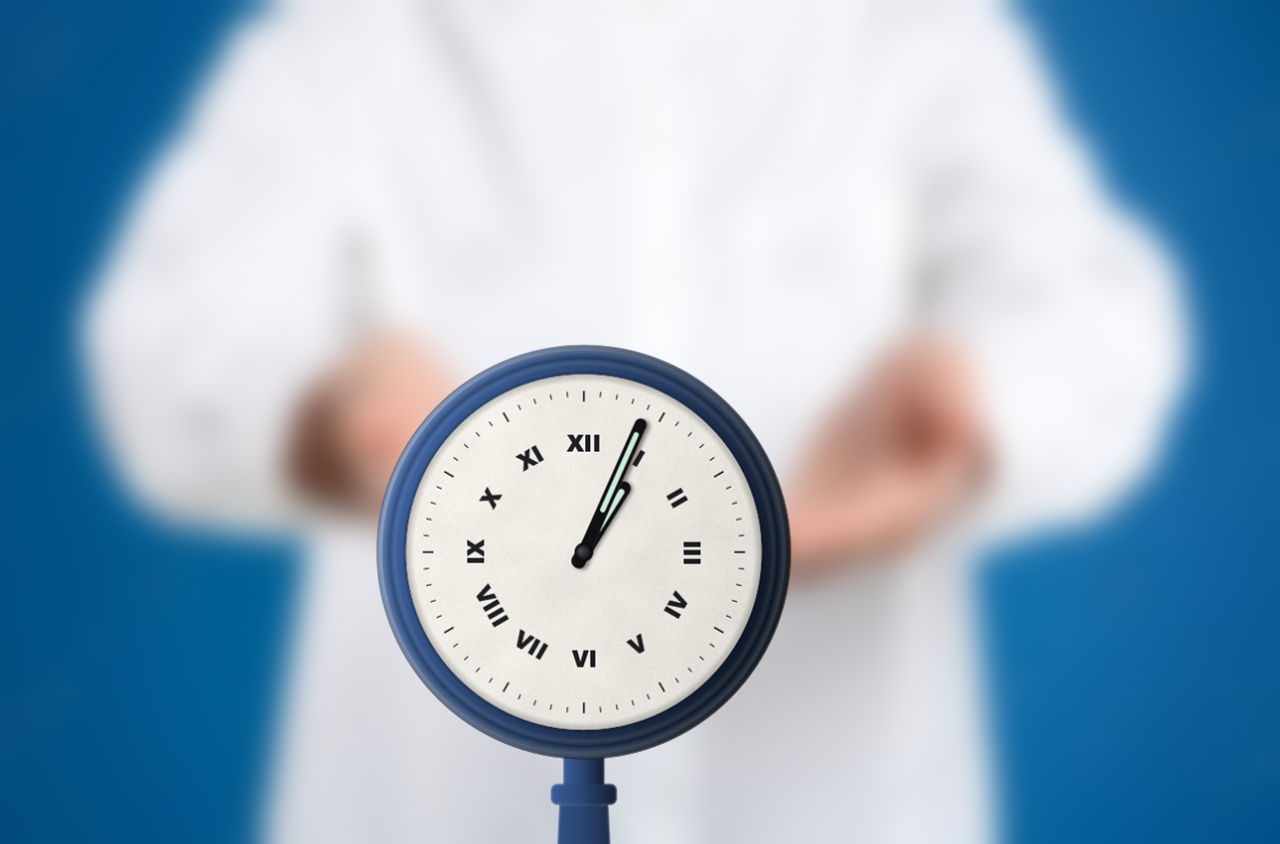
1:04
